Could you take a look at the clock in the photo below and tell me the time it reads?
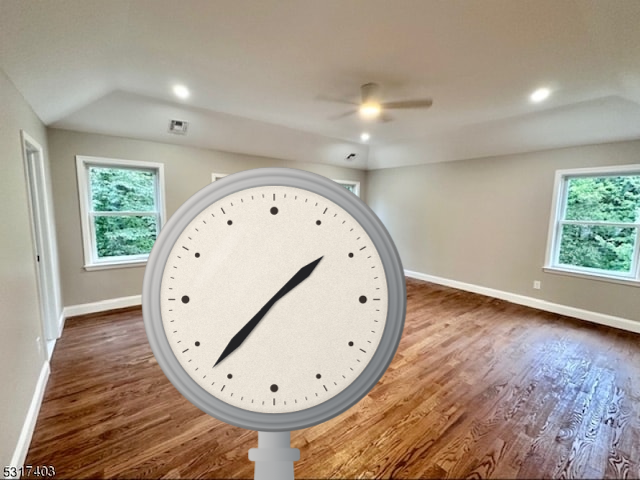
1:37
